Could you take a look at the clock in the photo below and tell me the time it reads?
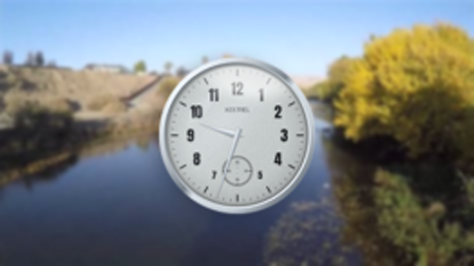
9:33
